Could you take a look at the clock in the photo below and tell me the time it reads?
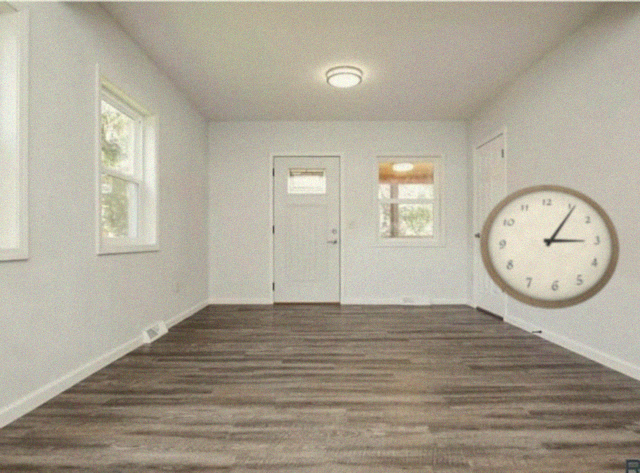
3:06
